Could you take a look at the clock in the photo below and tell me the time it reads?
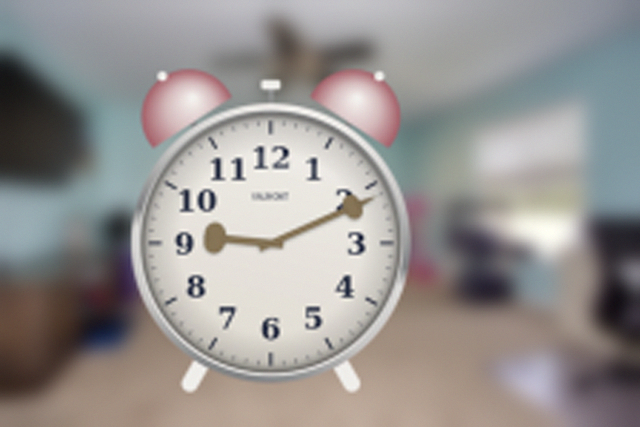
9:11
